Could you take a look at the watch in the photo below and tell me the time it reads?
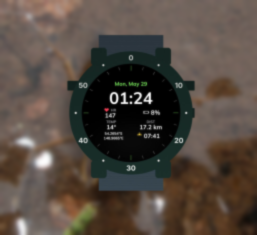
1:24
